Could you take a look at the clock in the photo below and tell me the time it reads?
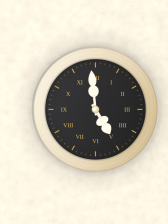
4:59
